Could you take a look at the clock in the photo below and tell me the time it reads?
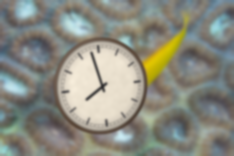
7:58
